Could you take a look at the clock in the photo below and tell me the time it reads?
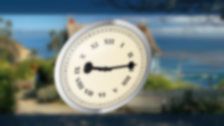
9:14
